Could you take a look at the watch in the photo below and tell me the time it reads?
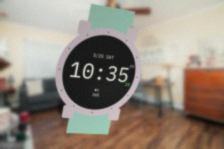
10:35
